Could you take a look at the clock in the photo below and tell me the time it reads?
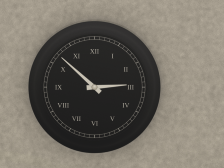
2:52
